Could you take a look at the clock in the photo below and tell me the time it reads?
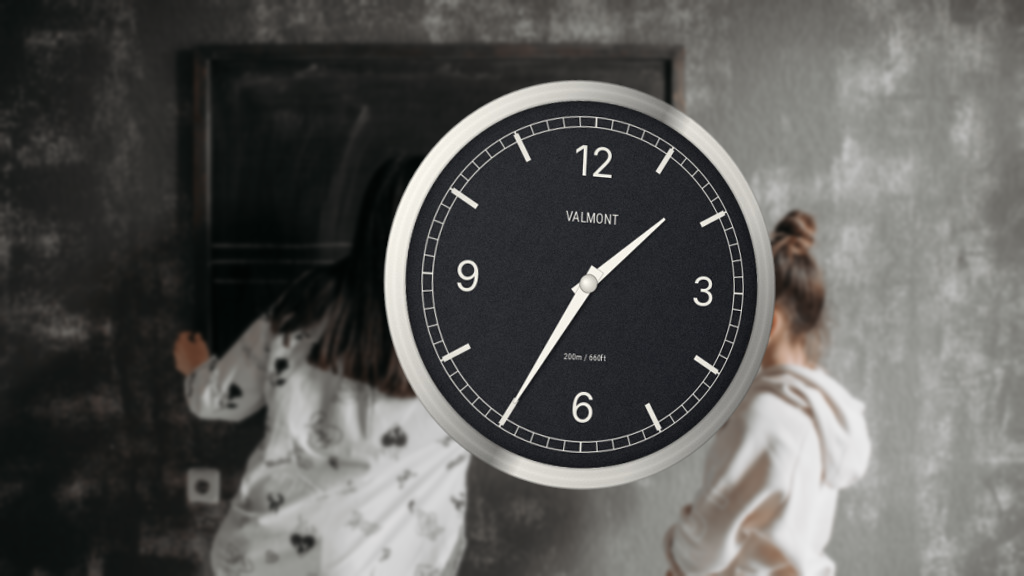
1:35
